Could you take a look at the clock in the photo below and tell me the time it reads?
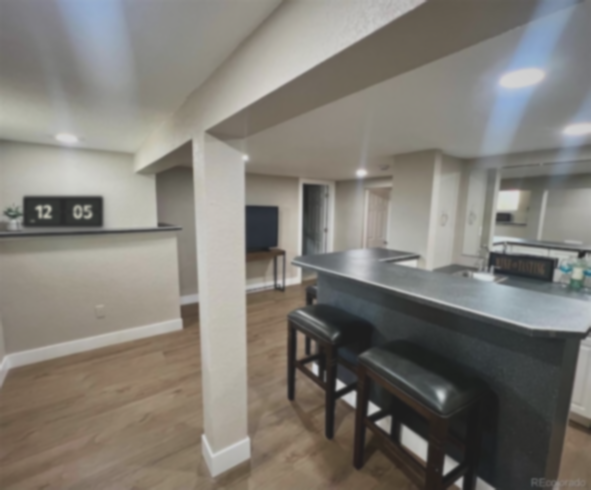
12:05
